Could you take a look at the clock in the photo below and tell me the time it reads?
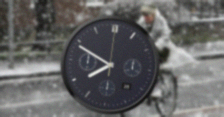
7:49
